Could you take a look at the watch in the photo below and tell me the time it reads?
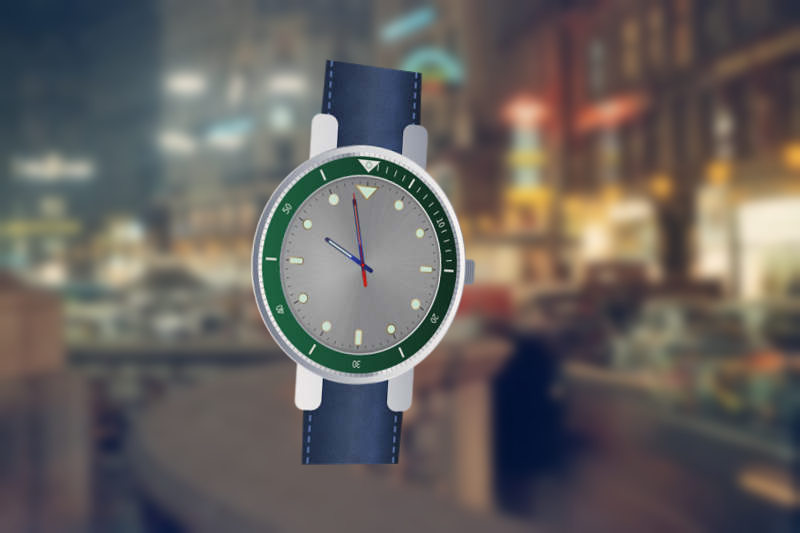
9:57:58
